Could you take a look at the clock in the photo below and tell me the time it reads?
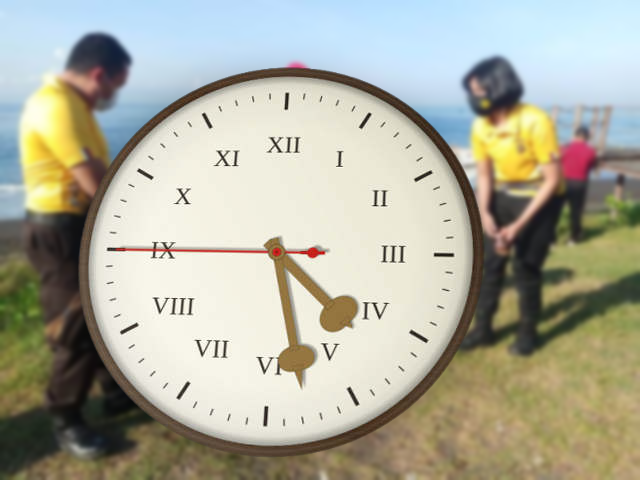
4:27:45
